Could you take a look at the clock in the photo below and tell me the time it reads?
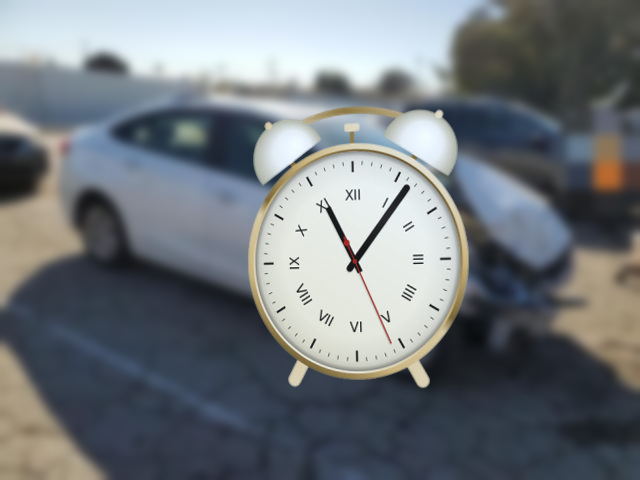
11:06:26
